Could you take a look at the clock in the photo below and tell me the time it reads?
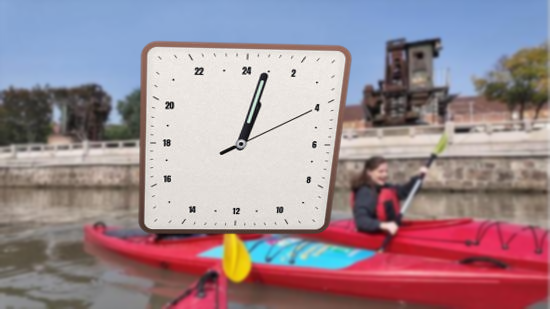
1:02:10
